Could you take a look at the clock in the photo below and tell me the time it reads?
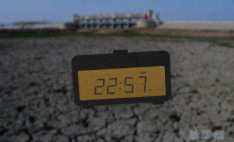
22:57
